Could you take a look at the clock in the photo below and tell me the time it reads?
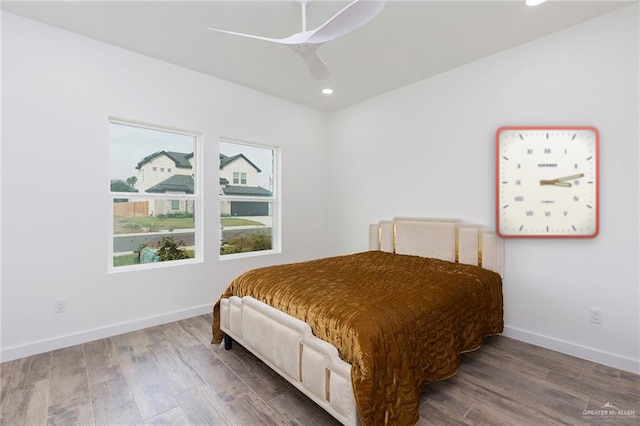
3:13
